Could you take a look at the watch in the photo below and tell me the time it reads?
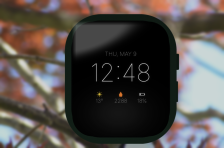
12:48
